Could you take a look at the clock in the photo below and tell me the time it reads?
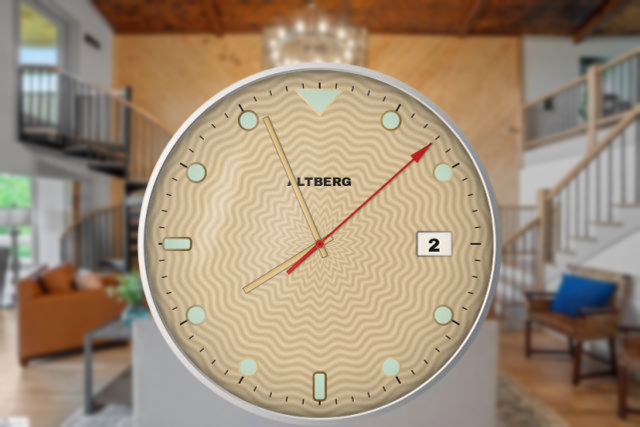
7:56:08
